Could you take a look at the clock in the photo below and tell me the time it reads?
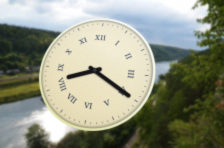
8:20
